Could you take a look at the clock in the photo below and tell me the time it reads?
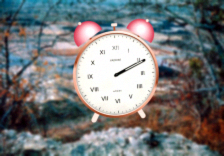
2:11
